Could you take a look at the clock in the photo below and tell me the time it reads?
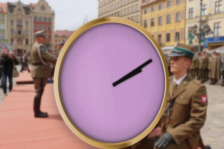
2:10
